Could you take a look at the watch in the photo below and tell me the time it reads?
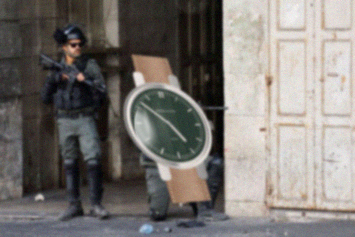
4:52
